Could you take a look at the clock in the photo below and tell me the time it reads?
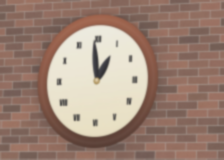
12:59
